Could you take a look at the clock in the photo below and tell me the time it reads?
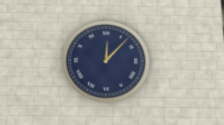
12:07
